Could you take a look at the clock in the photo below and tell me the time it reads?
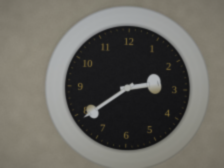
2:39
